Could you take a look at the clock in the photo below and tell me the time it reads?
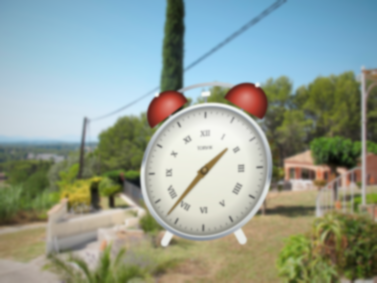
1:37
